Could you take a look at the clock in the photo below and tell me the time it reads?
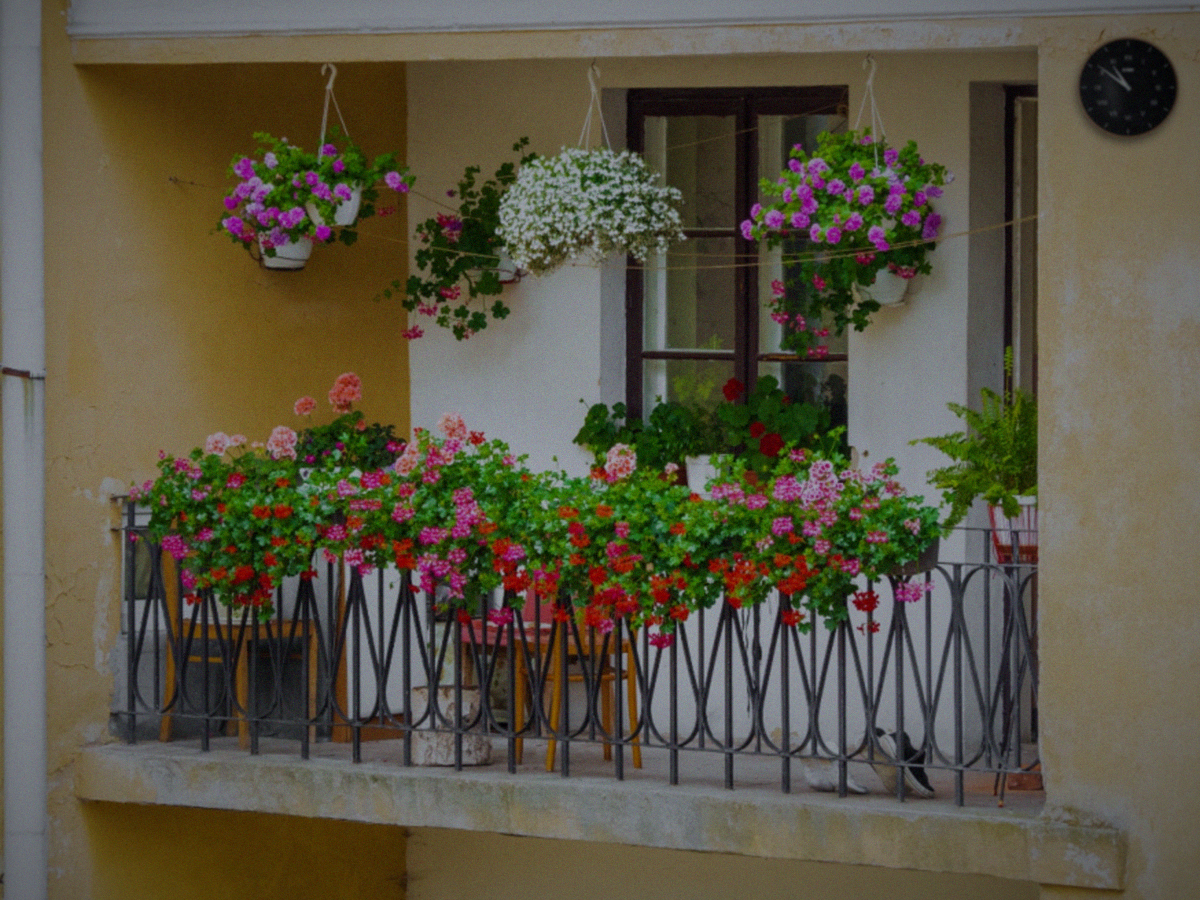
10:51
